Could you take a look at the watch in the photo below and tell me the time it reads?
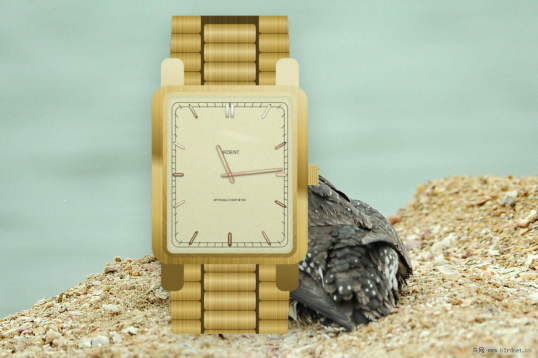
11:14
